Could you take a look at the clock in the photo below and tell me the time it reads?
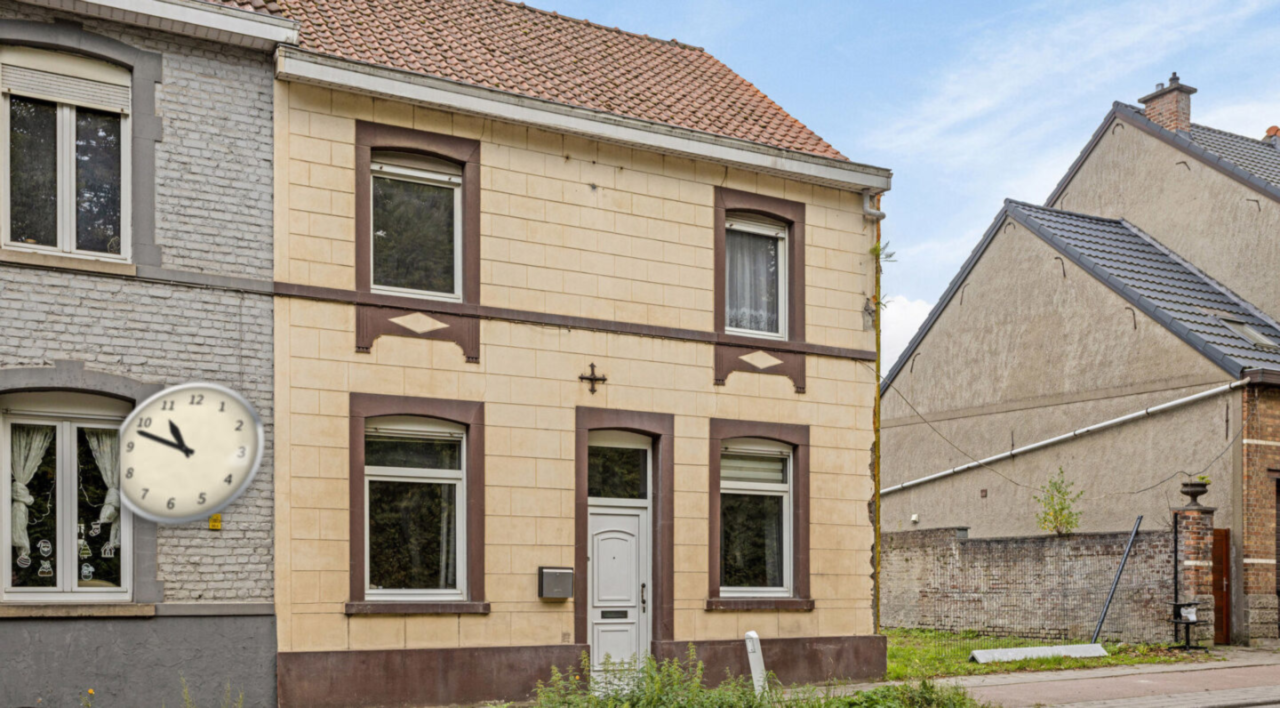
10:48
